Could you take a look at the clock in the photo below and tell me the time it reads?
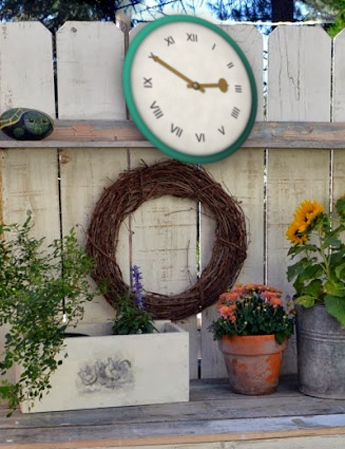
2:50
